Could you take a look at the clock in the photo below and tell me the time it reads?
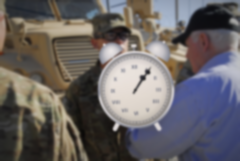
1:06
